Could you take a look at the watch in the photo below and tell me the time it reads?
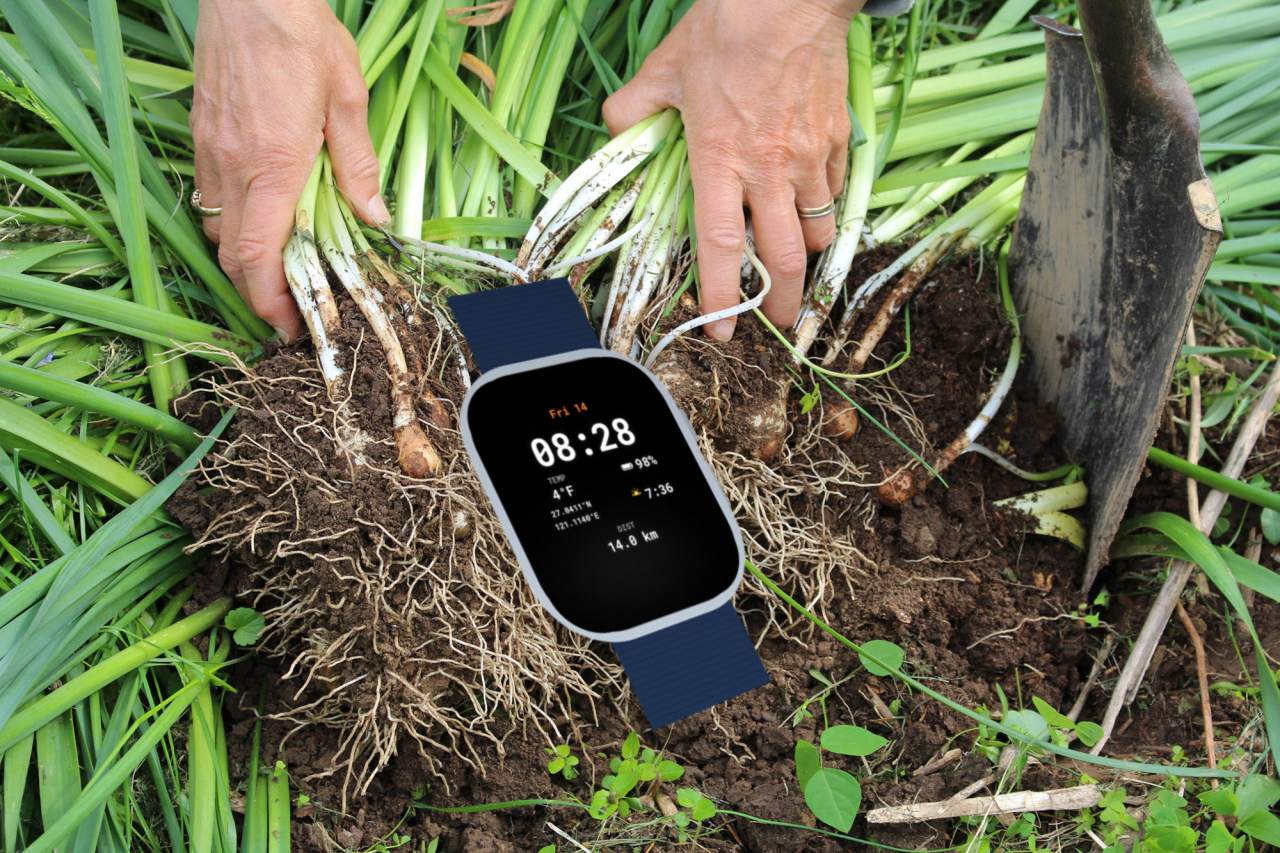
8:28
